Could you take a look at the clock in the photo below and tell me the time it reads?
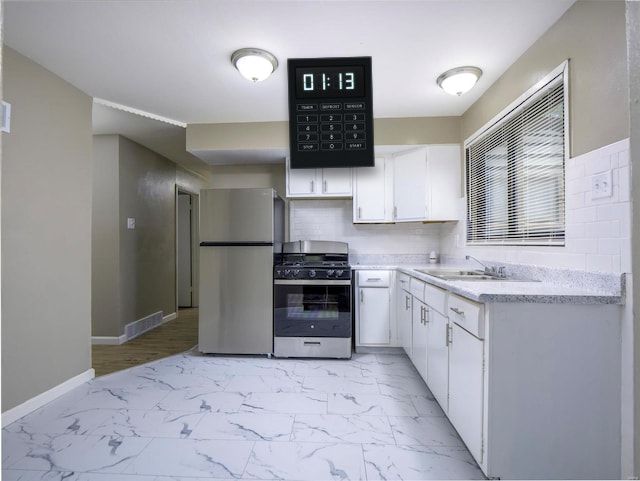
1:13
